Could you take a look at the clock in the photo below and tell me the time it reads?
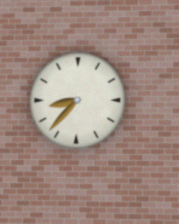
8:37
